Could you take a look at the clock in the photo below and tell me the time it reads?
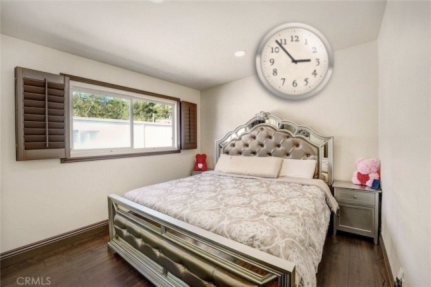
2:53
